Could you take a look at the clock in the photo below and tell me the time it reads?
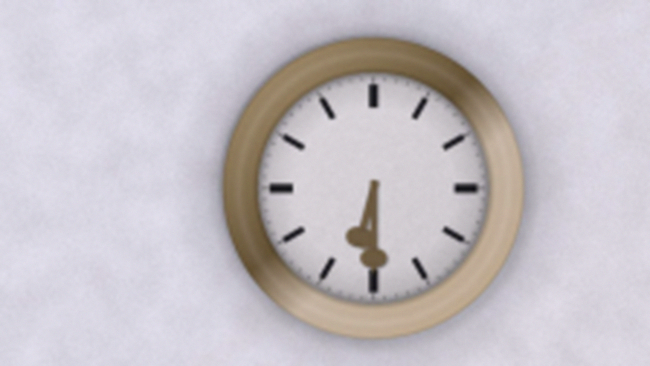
6:30
